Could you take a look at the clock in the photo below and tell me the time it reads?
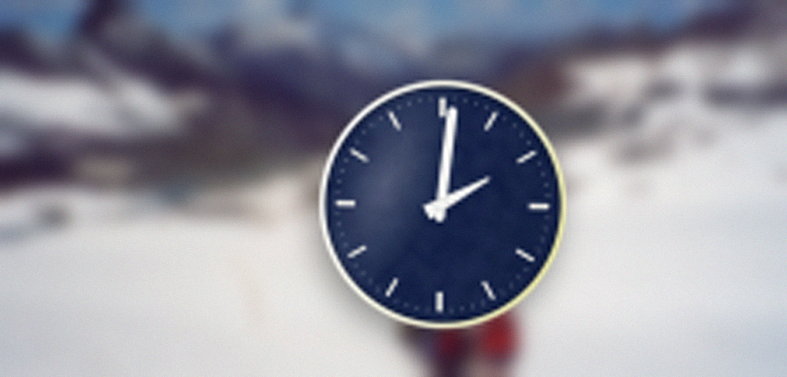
2:01
